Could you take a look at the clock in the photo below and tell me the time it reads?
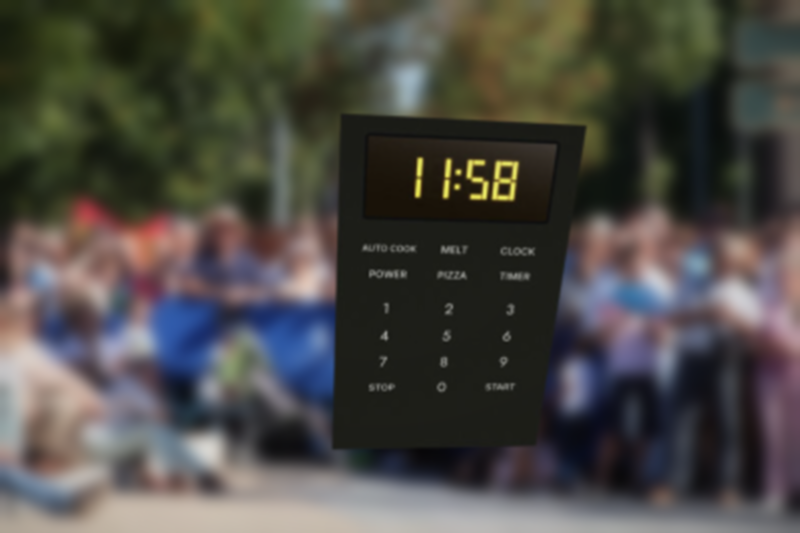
11:58
